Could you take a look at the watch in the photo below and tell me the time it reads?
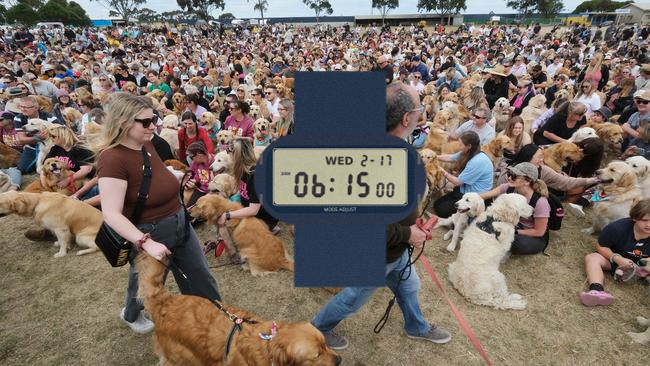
6:15:00
